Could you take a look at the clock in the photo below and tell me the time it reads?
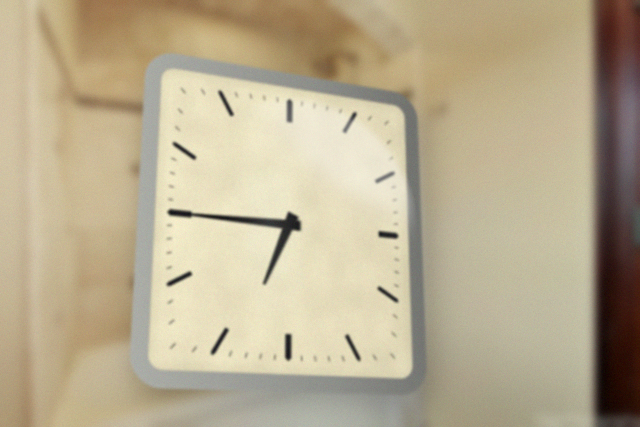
6:45
